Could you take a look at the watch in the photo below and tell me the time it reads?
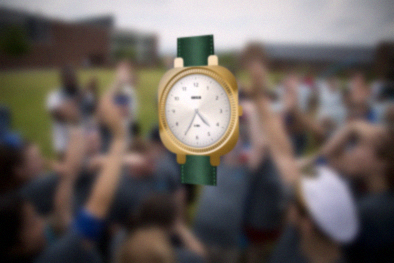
4:35
